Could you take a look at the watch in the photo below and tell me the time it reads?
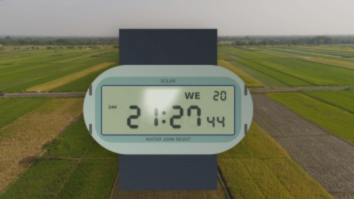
21:27:44
